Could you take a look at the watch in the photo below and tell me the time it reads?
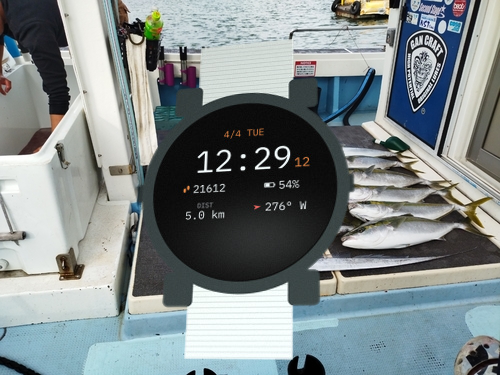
12:29:12
